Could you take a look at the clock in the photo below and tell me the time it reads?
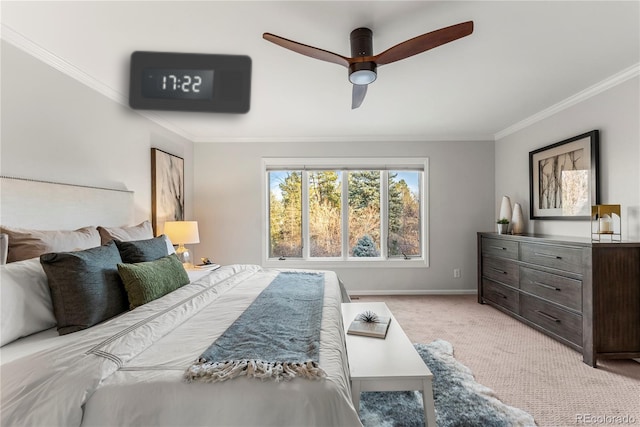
17:22
